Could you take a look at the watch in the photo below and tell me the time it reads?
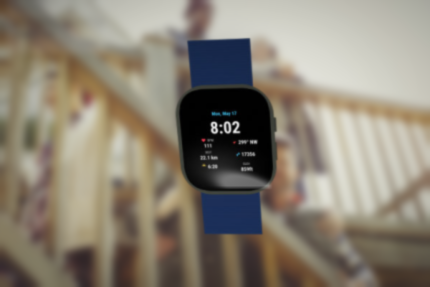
8:02
